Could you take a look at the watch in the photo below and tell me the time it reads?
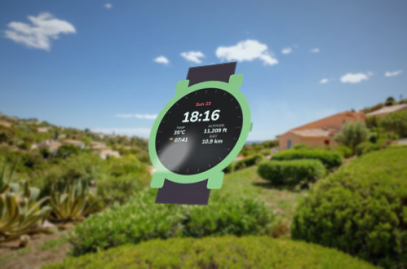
18:16
